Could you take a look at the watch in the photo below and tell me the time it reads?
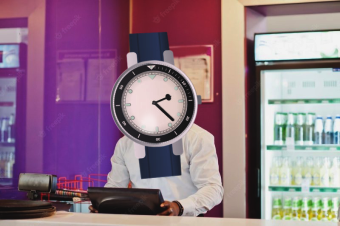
2:23
